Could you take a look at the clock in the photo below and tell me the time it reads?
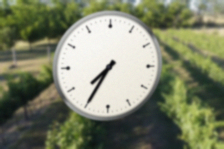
7:35
